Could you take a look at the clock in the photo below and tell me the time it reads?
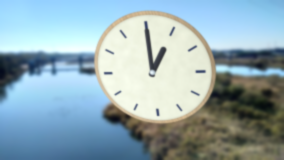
1:00
